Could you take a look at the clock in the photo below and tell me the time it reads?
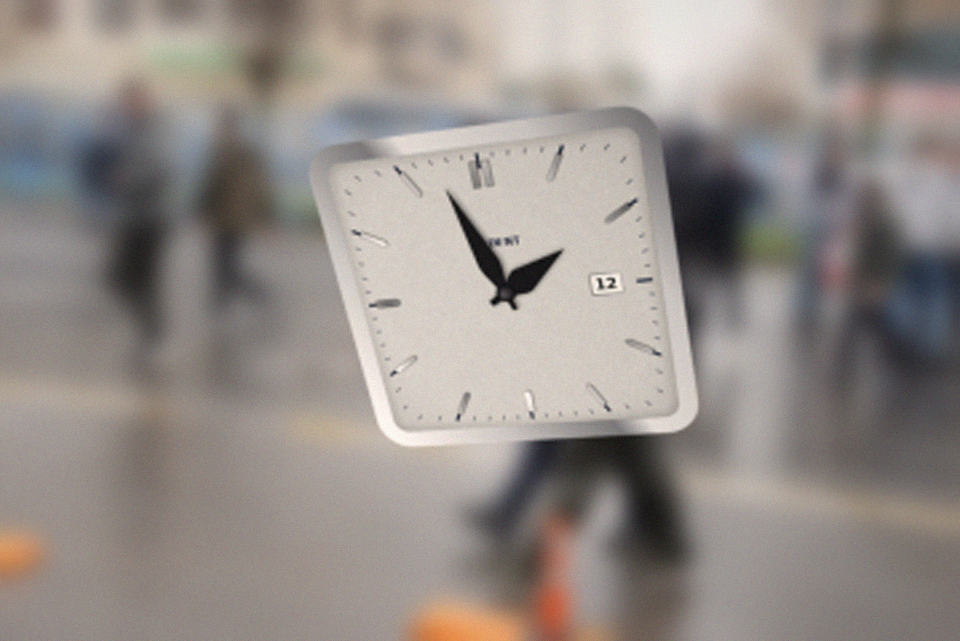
1:57
